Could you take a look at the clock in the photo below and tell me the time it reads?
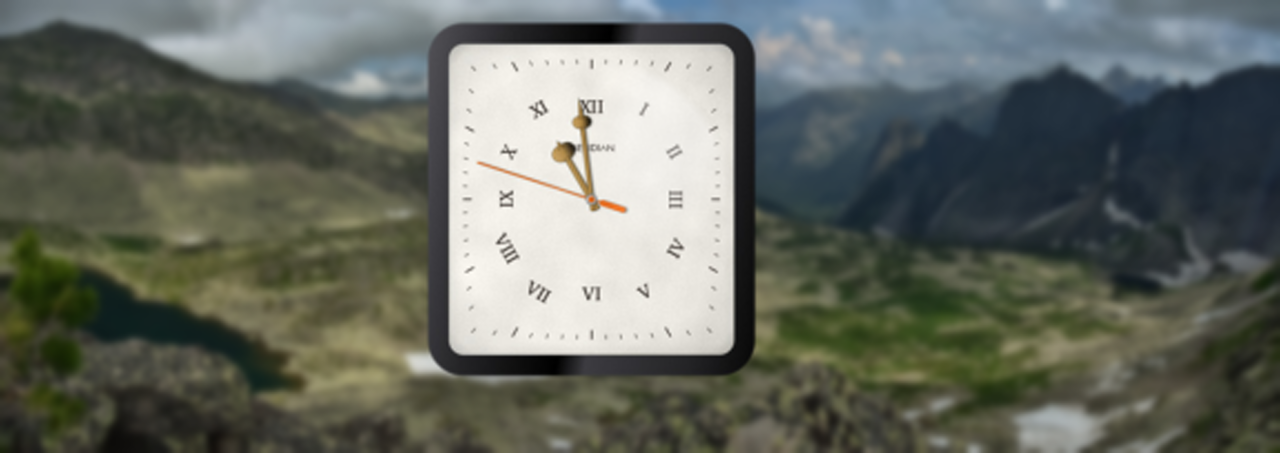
10:58:48
